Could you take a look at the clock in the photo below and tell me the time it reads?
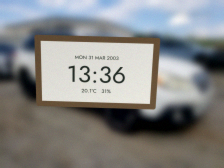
13:36
